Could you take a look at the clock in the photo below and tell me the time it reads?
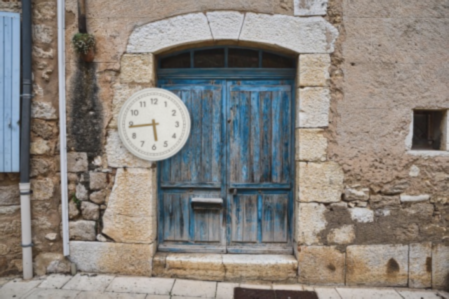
5:44
